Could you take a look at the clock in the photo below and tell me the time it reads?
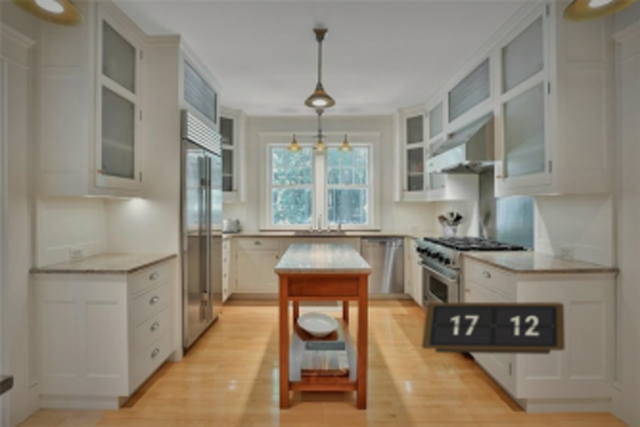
17:12
